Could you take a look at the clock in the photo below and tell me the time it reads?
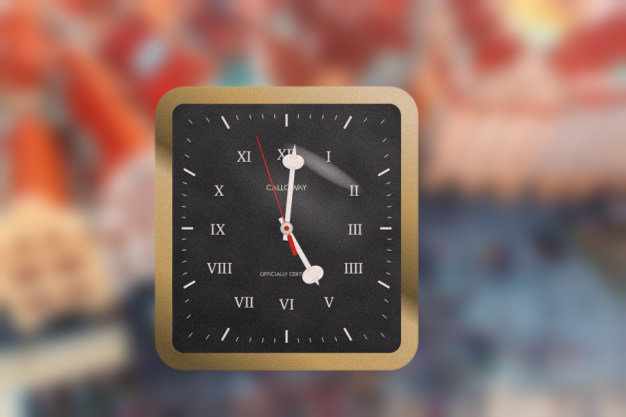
5:00:57
